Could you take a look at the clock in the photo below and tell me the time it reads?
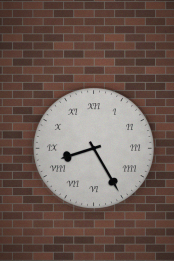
8:25
